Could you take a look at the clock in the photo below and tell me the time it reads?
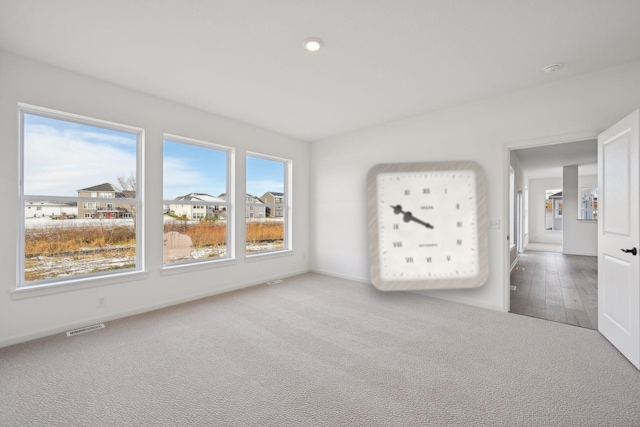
9:50
